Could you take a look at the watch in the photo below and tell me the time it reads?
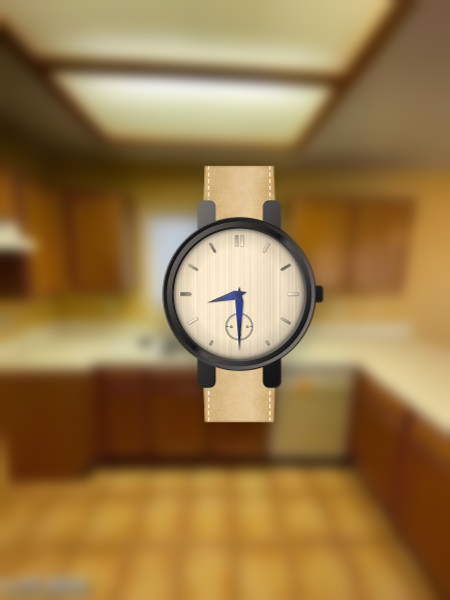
8:30
